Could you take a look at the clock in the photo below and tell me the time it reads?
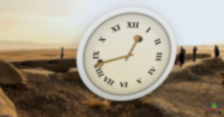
12:42
